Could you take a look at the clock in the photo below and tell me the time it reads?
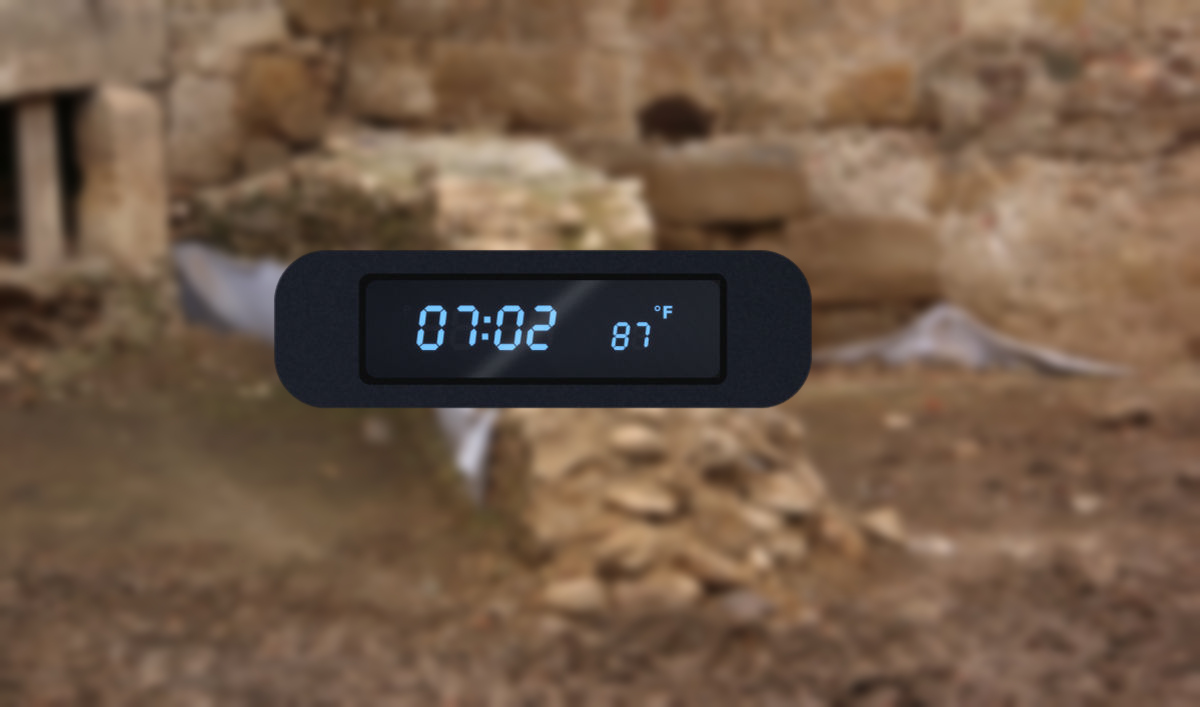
7:02
